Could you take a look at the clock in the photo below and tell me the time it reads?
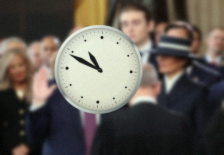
10:49
